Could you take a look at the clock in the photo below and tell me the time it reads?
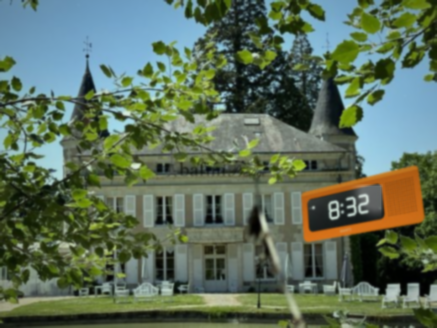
8:32
